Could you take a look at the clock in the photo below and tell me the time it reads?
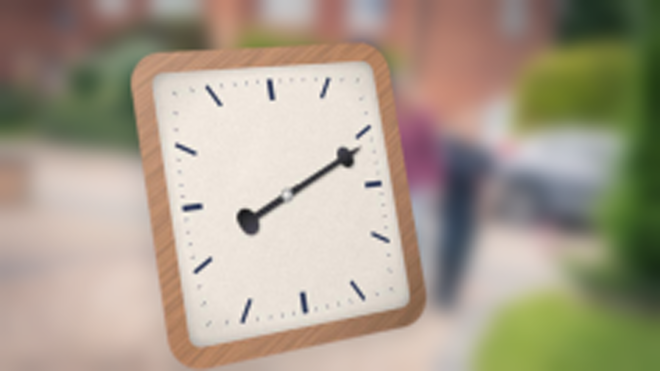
8:11
